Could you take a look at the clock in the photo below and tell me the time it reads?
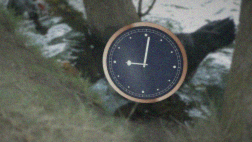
9:01
